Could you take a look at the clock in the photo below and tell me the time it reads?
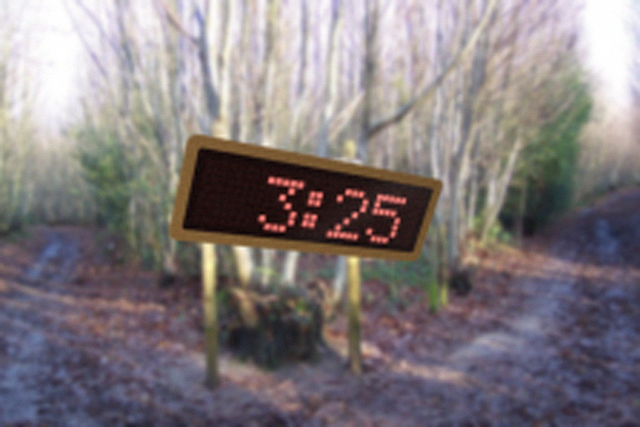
3:25
